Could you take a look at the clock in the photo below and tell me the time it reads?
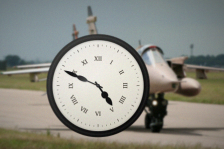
4:49
